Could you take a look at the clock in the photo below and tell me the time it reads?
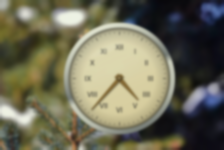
4:37
